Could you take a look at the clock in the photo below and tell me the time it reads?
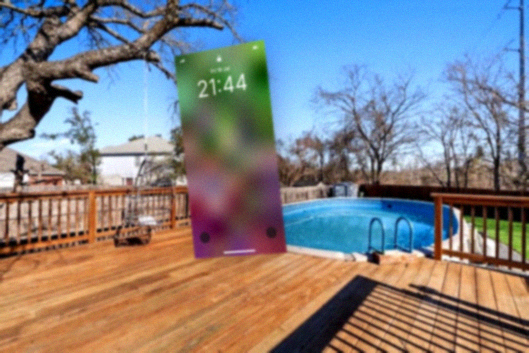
21:44
